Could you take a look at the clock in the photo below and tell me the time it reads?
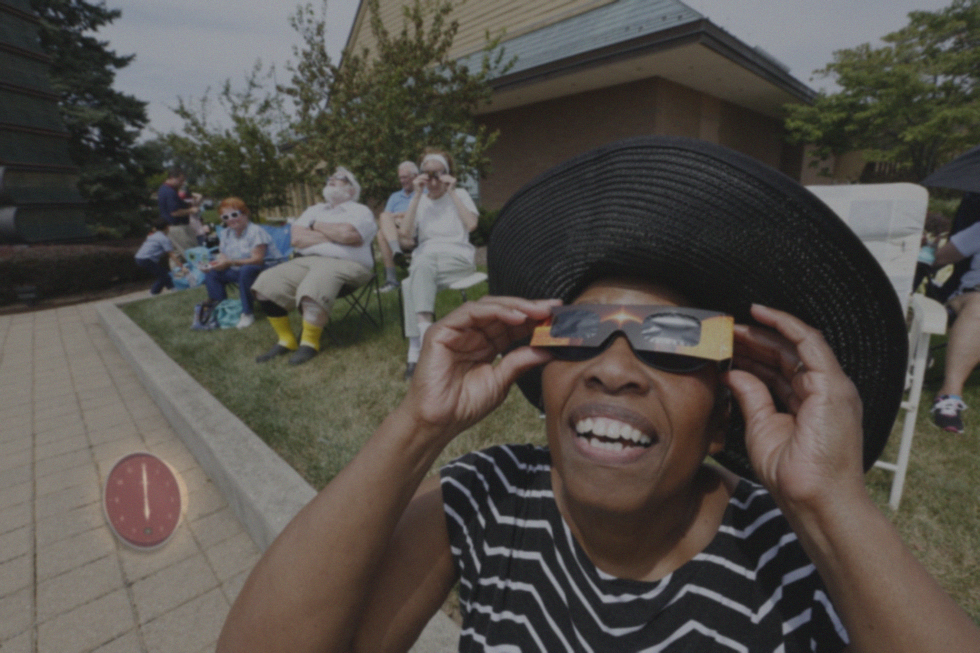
6:00
